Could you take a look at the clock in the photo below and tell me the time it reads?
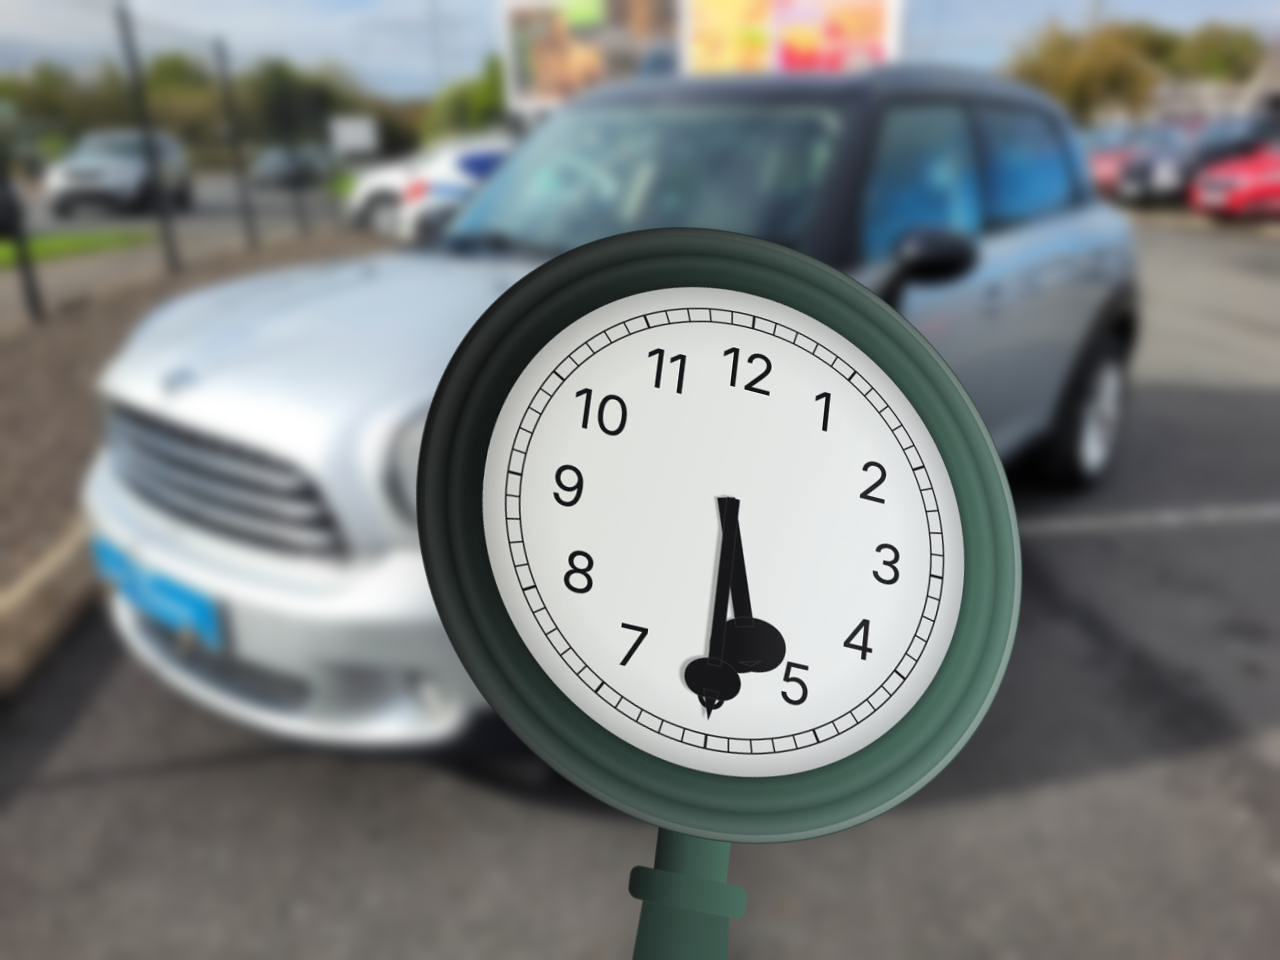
5:30
